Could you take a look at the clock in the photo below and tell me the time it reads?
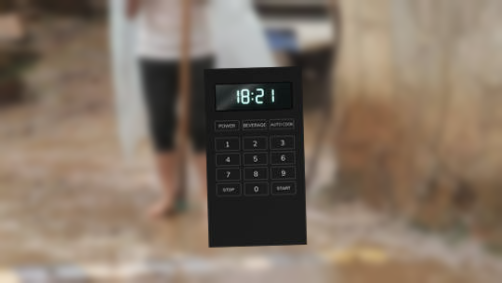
18:21
